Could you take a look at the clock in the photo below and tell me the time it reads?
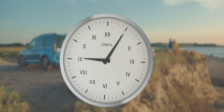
9:05
